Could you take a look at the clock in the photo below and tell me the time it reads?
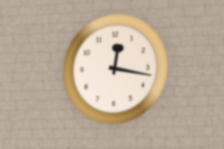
12:17
